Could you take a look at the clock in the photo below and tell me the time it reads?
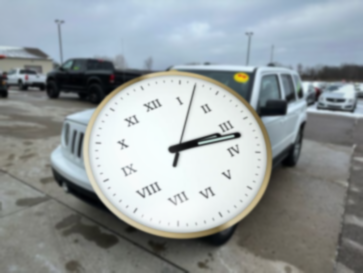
3:17:07
